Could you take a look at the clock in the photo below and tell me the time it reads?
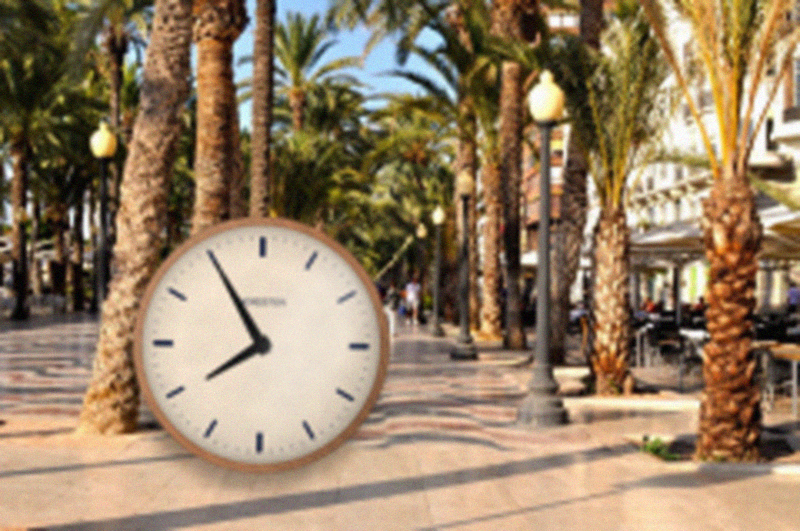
7:55
